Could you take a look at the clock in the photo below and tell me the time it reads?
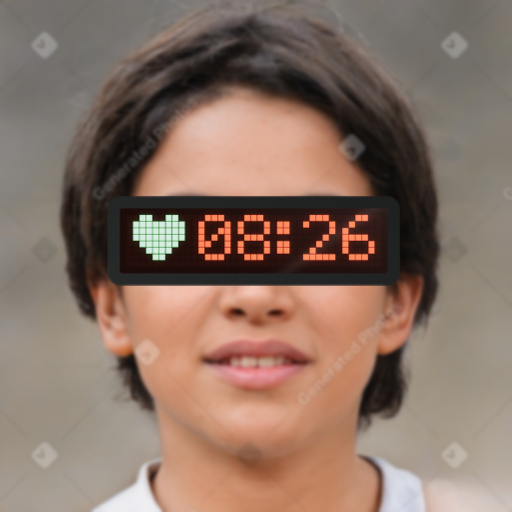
8:26
